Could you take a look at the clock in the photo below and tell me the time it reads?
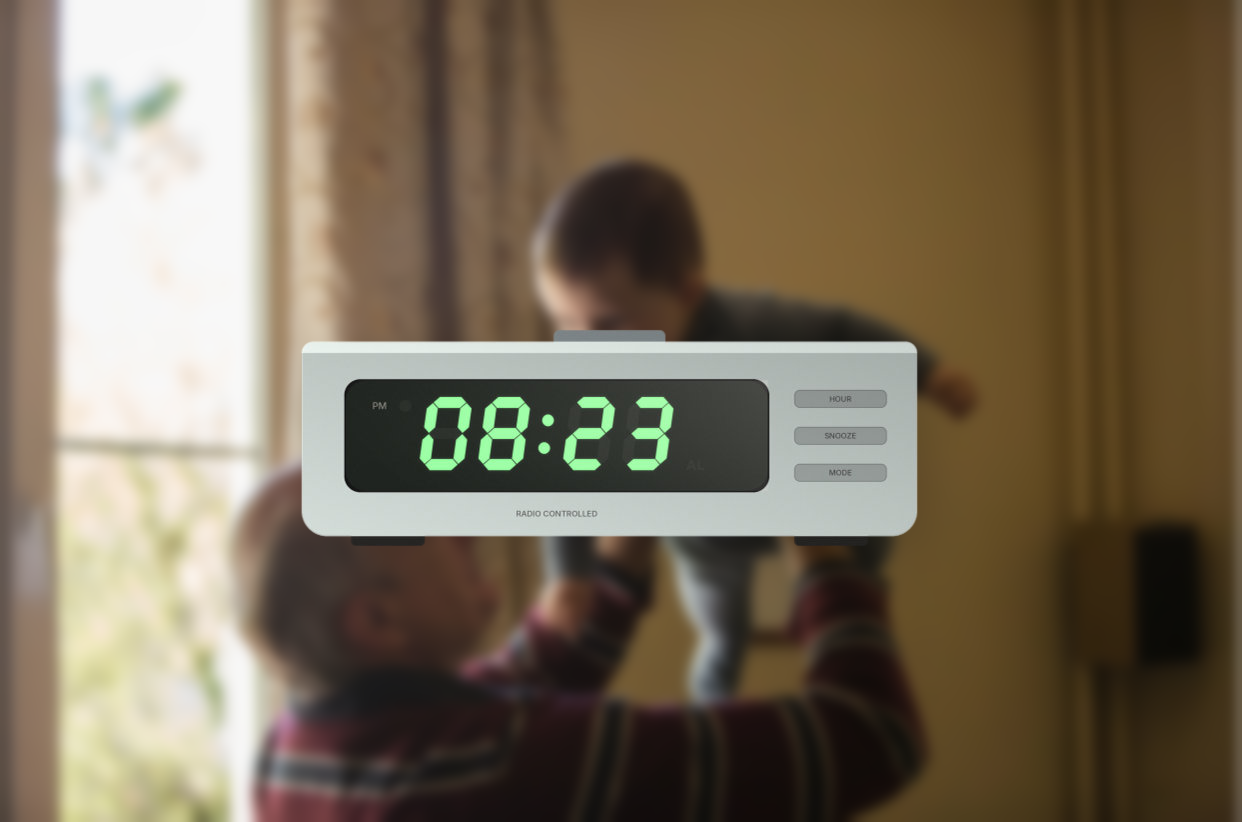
8:23
